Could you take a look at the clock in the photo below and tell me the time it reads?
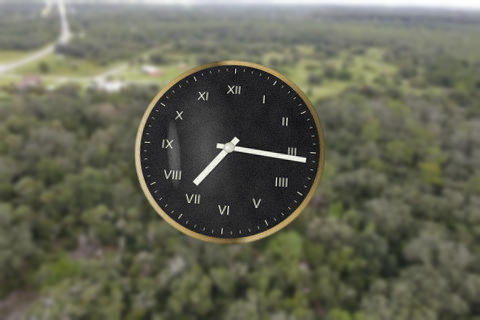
7:16
